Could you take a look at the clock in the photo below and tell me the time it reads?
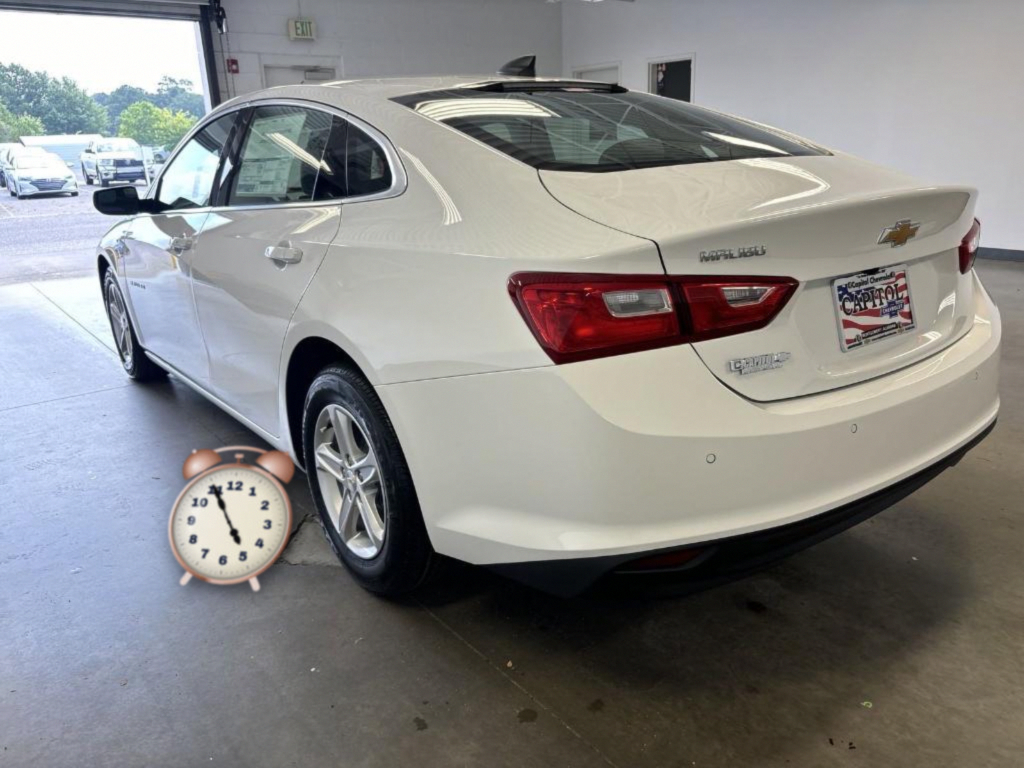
4:55
